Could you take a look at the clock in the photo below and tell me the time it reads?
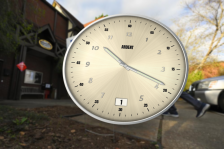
10:19
